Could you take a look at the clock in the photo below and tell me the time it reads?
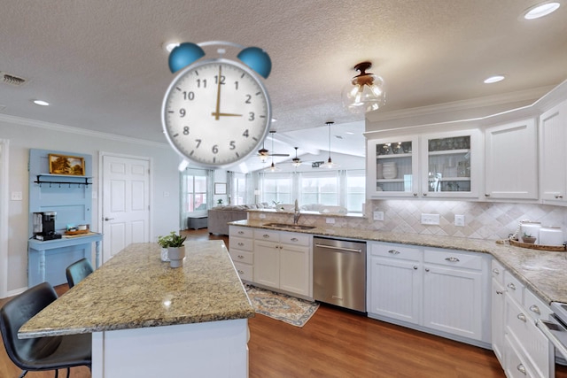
3:00
